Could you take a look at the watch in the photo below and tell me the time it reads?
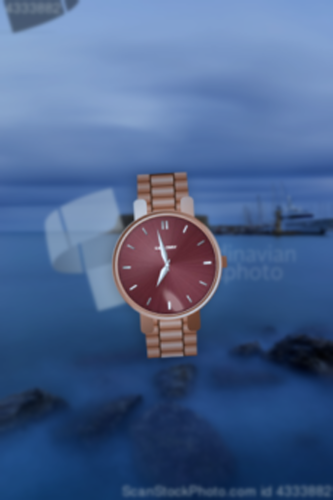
6:58
